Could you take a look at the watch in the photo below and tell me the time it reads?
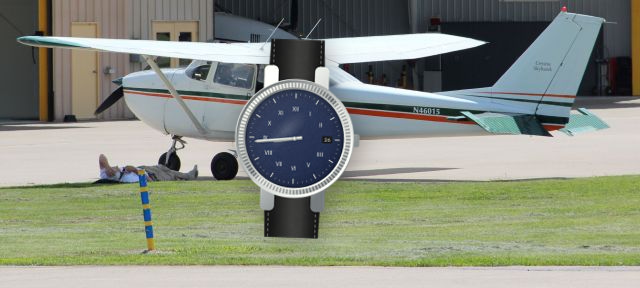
8:44
